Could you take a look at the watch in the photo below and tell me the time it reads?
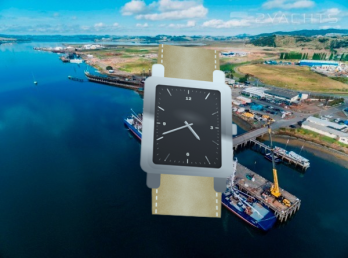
4:41
